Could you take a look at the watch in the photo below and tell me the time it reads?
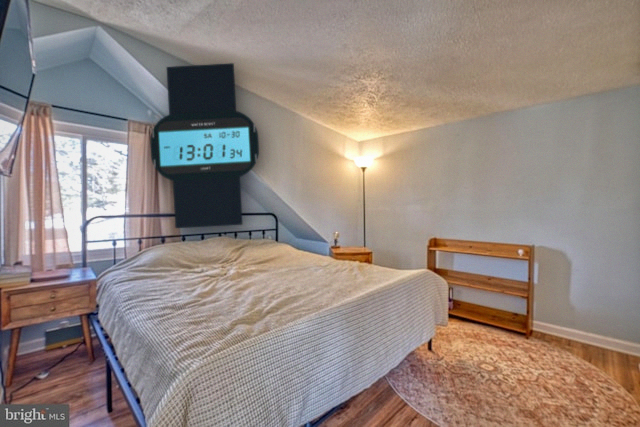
13:01
